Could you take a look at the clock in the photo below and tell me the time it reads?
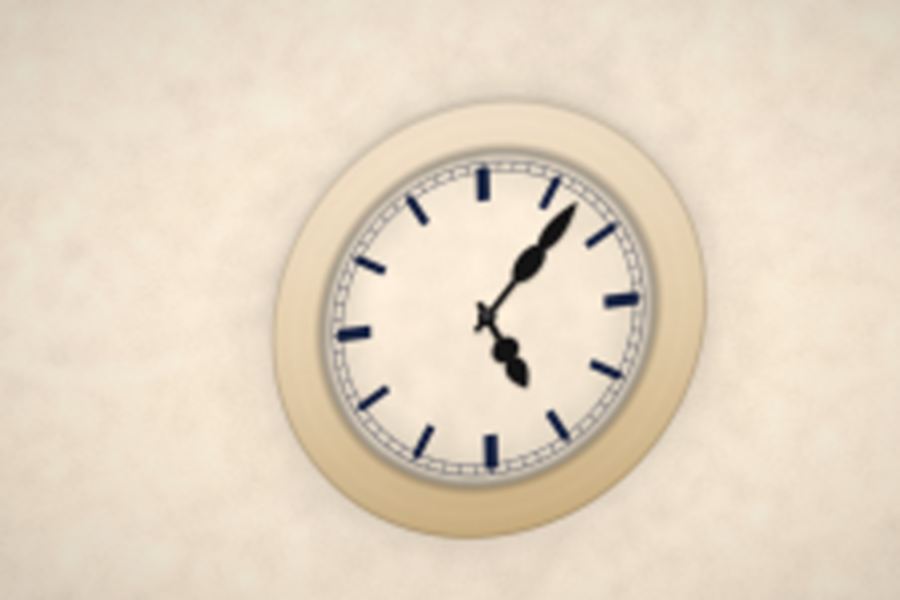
5:07
